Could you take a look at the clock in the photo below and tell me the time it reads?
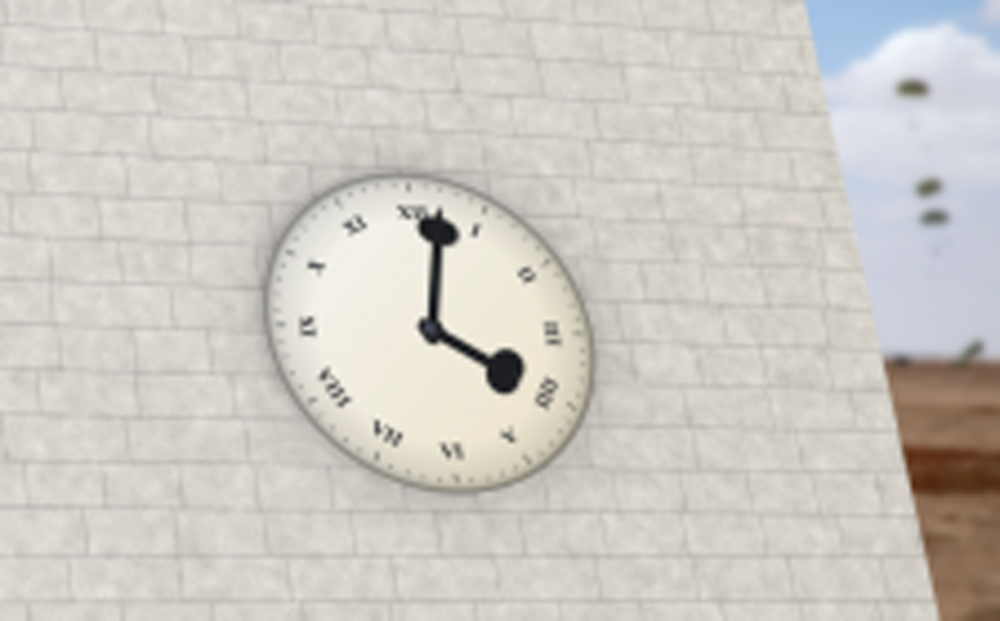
4:02
